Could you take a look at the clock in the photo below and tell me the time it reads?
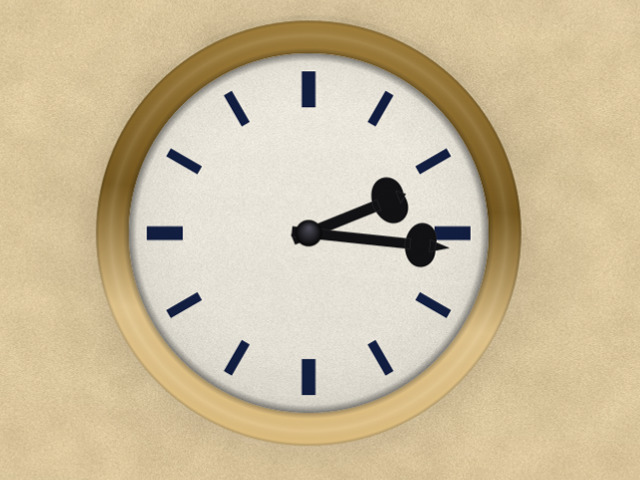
2:16
